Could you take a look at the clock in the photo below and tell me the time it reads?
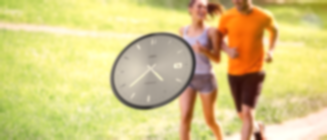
4:38
